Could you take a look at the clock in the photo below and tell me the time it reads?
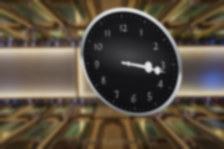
3:17
